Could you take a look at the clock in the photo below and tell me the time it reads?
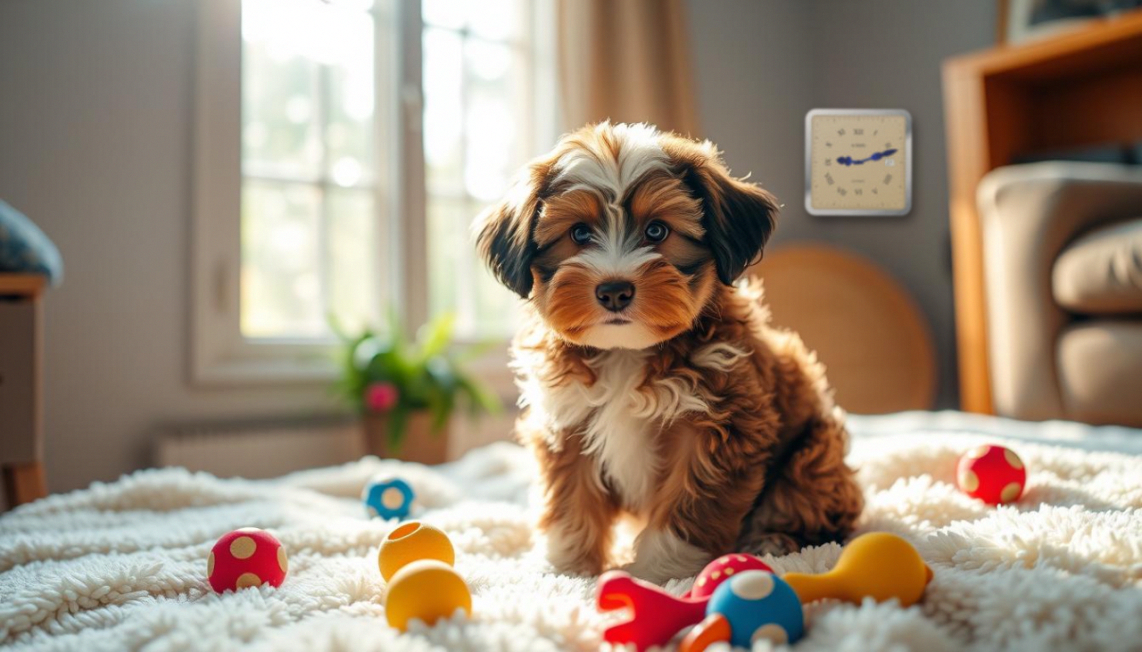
9:12
